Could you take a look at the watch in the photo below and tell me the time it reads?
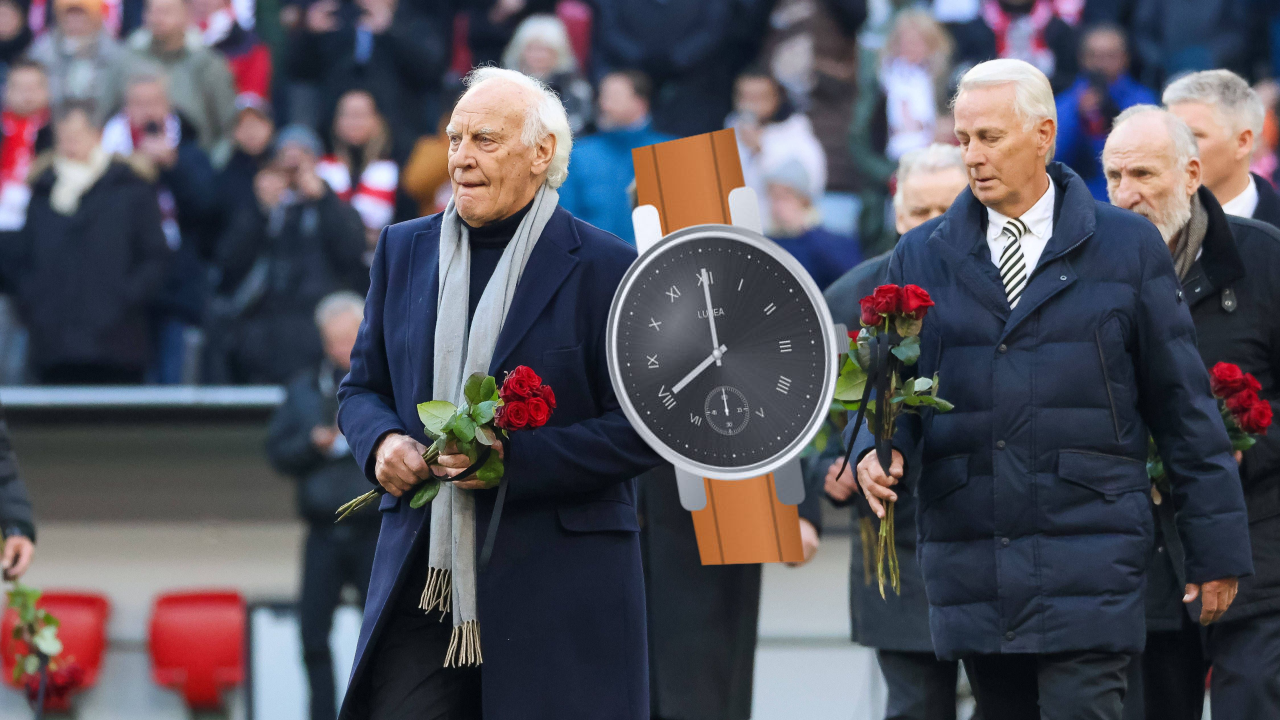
8:00
